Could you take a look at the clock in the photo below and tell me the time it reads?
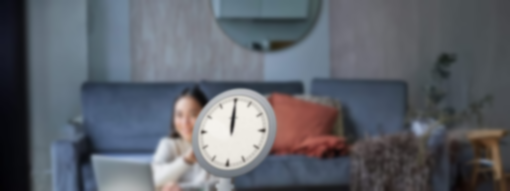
12:00
